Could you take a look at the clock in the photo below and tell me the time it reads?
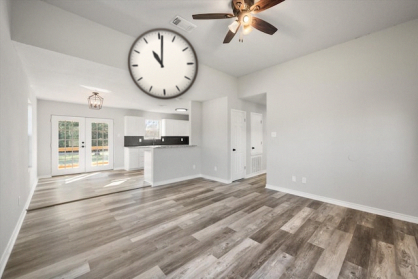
11:01
